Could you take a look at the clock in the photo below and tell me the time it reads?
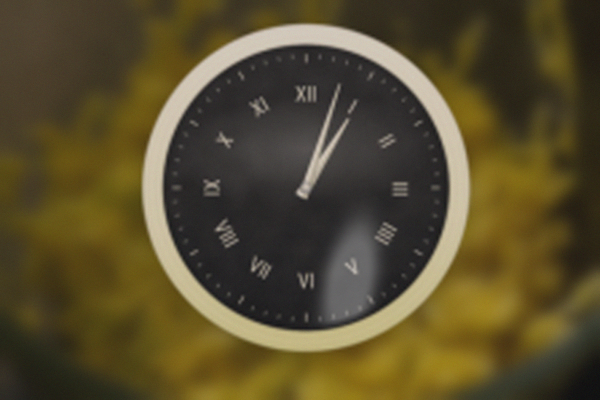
1:03
